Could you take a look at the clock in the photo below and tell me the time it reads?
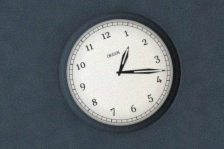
1:18
